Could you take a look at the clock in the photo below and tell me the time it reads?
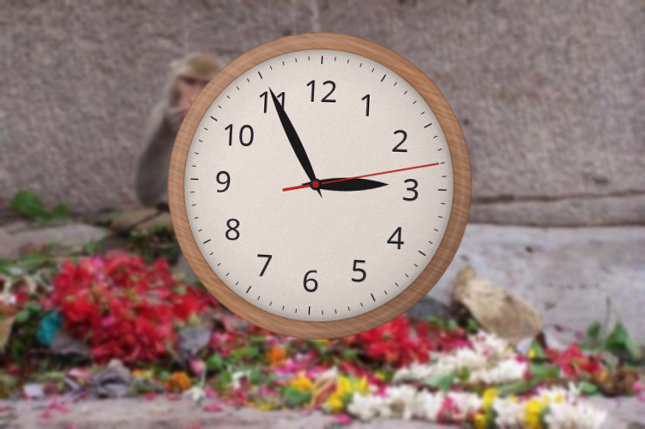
2:55:13
